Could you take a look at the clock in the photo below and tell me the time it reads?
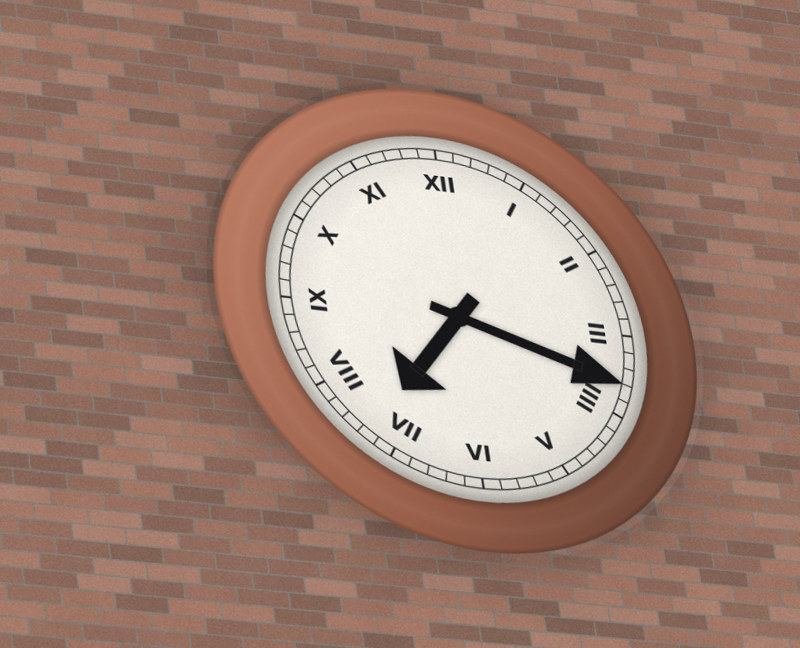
7:18
